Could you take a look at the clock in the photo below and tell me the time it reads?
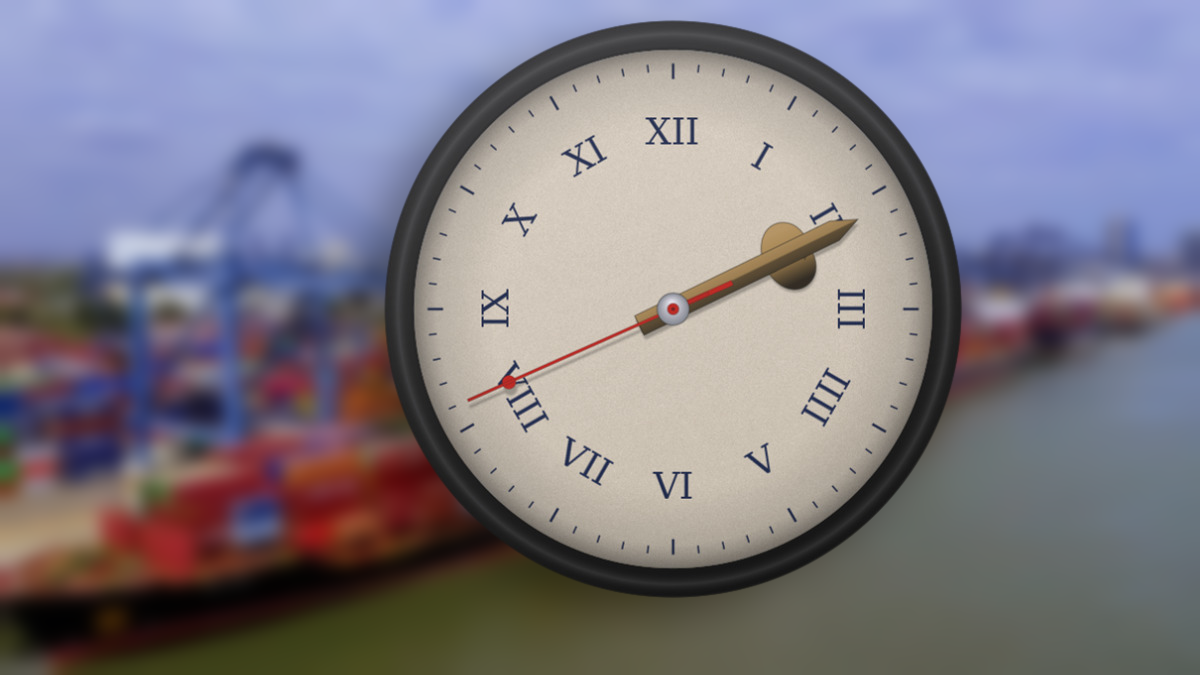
2:10:41
